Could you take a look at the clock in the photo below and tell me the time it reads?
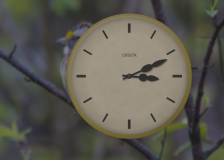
3:11
